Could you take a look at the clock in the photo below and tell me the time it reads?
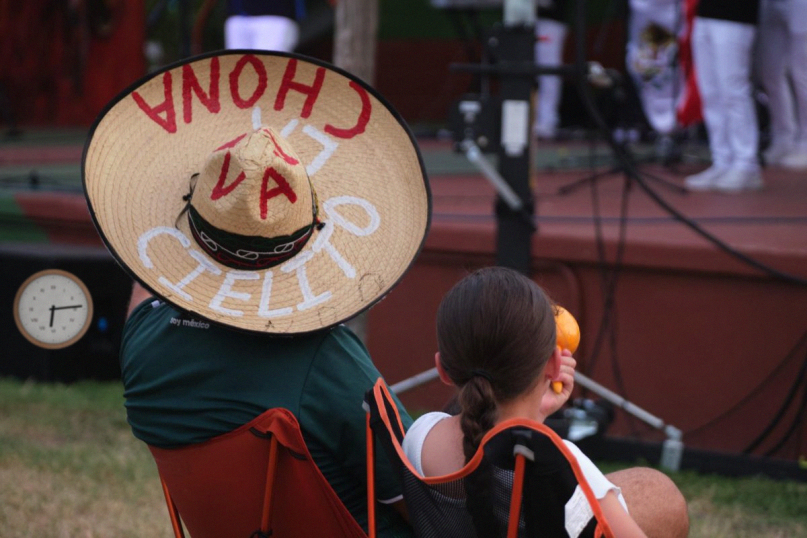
6:14
